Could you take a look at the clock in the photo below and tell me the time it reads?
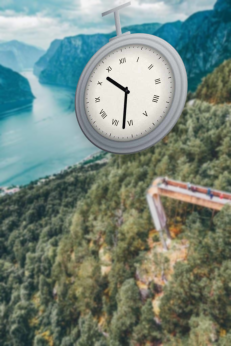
10:32
